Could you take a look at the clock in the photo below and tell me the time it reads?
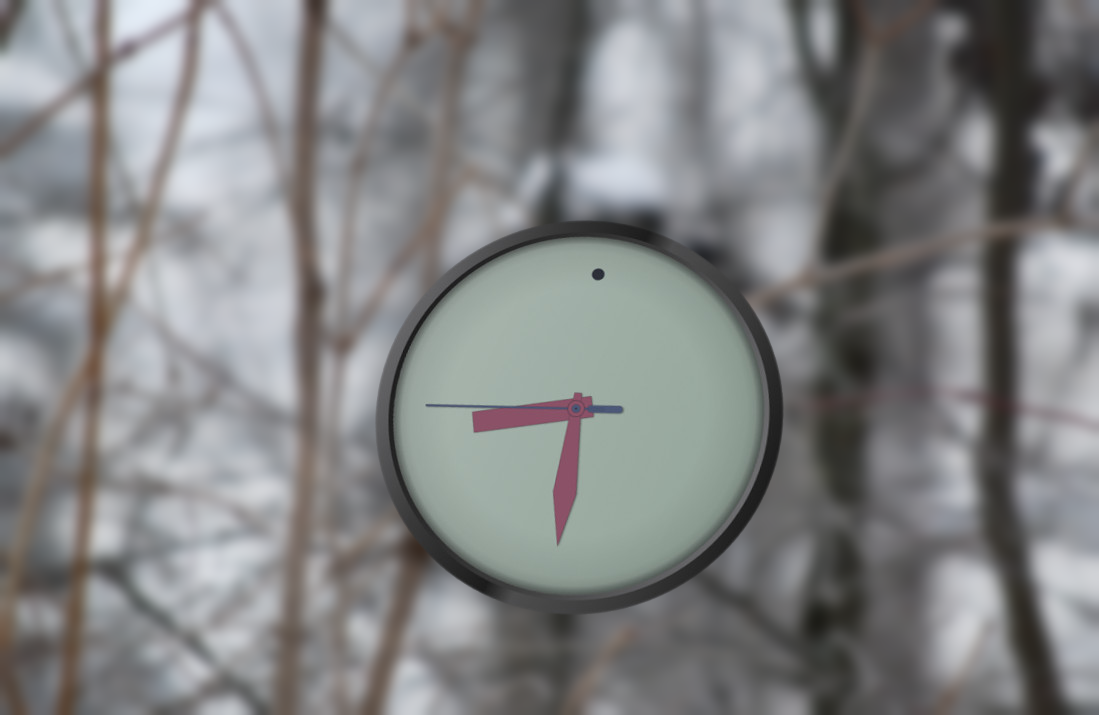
8:29:44
